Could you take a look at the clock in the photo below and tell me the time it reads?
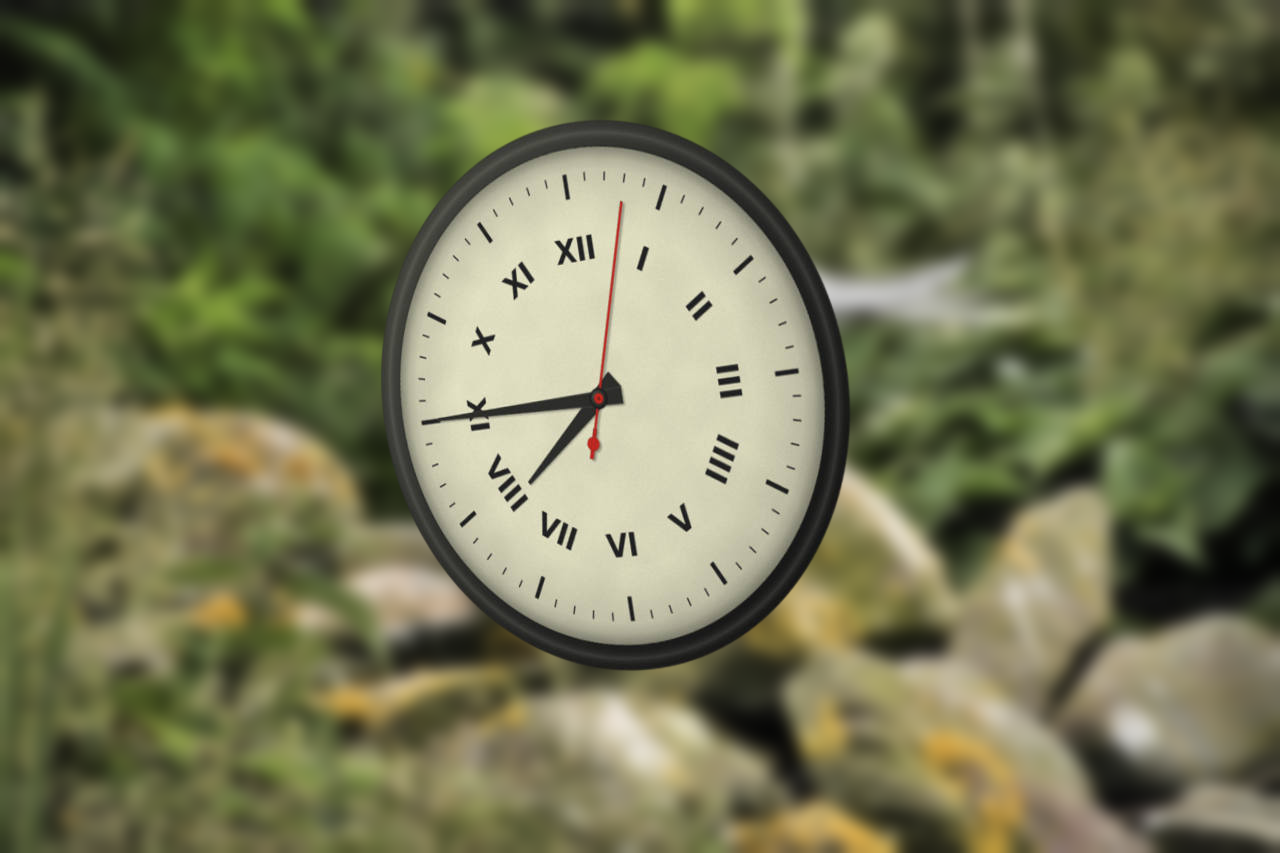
7:45:03
